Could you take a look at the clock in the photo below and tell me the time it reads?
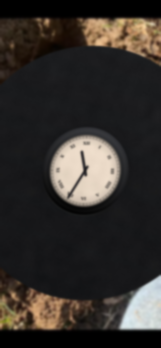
11:35
